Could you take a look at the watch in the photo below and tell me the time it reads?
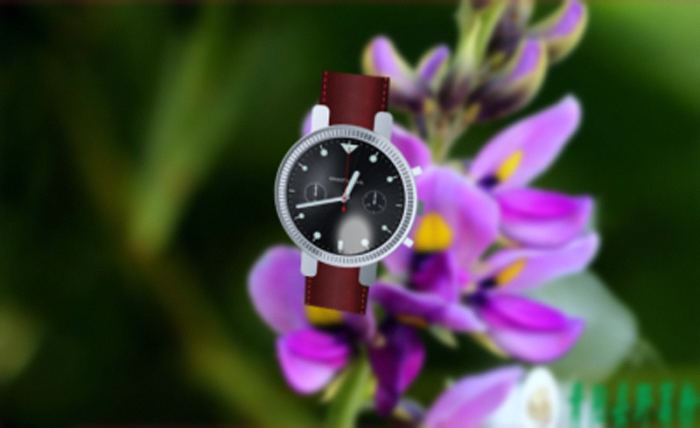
12:42
